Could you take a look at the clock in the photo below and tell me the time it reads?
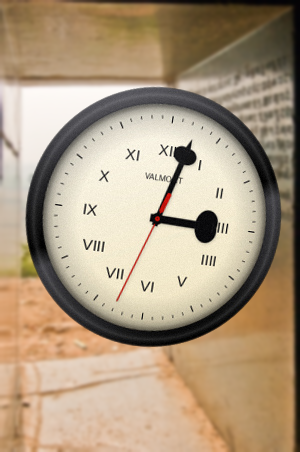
3:02:33
